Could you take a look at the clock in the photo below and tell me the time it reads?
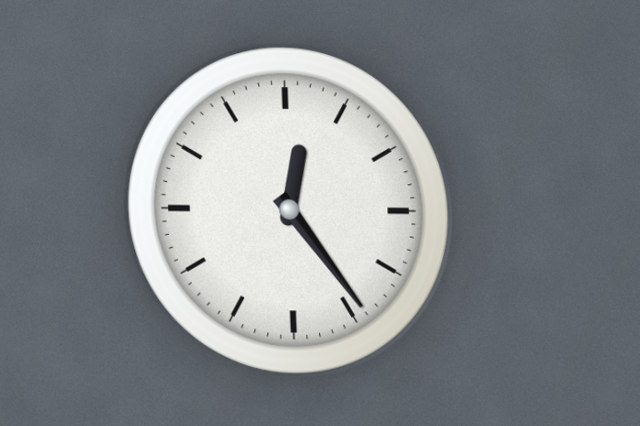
12:24
